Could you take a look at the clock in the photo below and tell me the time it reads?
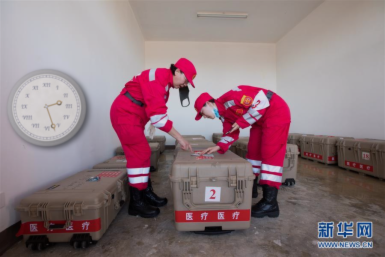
2:27
